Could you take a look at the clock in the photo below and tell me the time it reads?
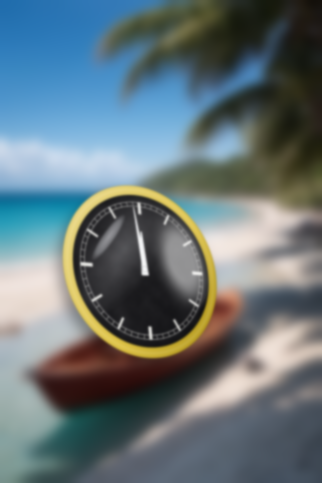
11:59
